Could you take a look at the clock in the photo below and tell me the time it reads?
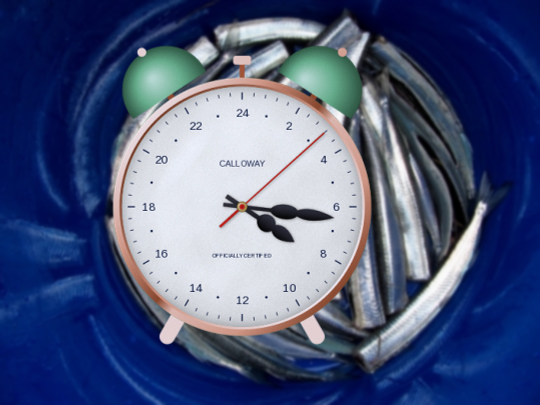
8:16:08
